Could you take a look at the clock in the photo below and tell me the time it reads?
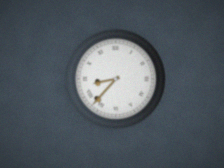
8:37
